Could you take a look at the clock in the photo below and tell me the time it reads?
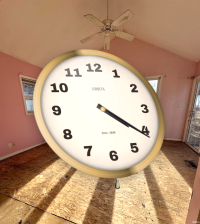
4:21
